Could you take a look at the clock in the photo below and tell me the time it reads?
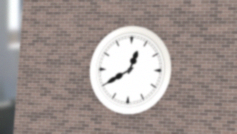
12:40
